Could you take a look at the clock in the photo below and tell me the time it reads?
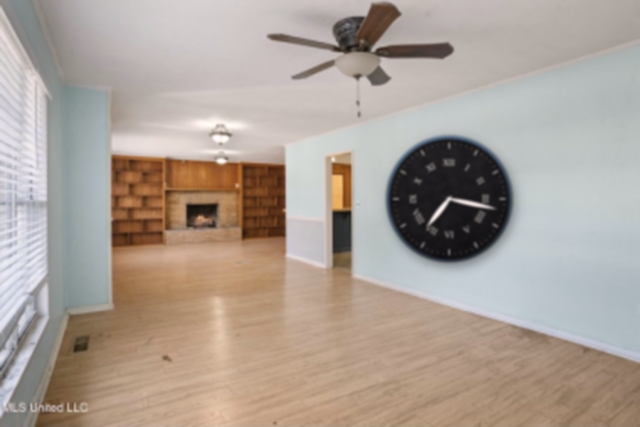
7:17
